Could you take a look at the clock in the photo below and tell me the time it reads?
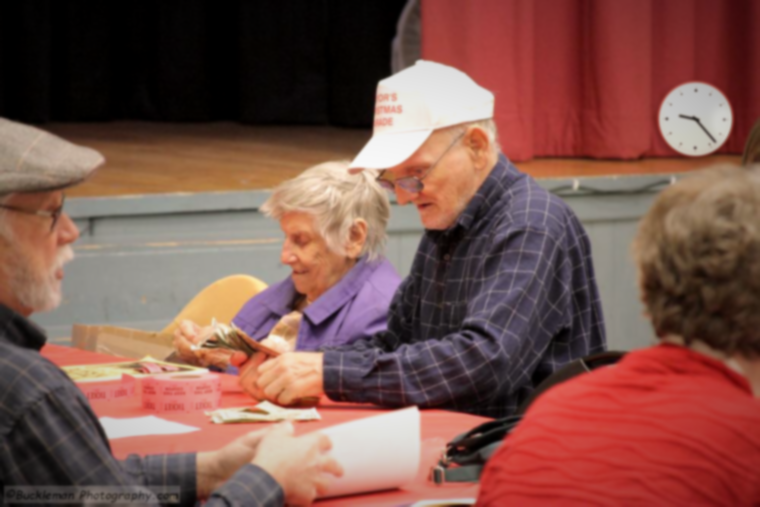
9:23
